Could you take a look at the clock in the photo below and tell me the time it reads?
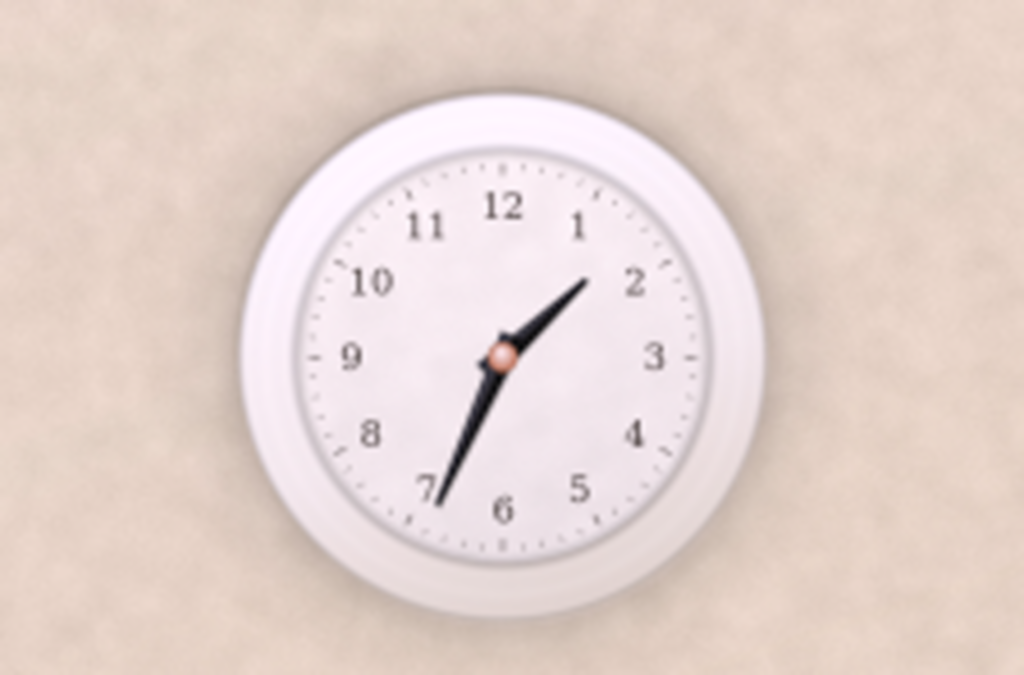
1:34
